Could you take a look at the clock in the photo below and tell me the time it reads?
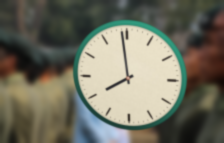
7:59
